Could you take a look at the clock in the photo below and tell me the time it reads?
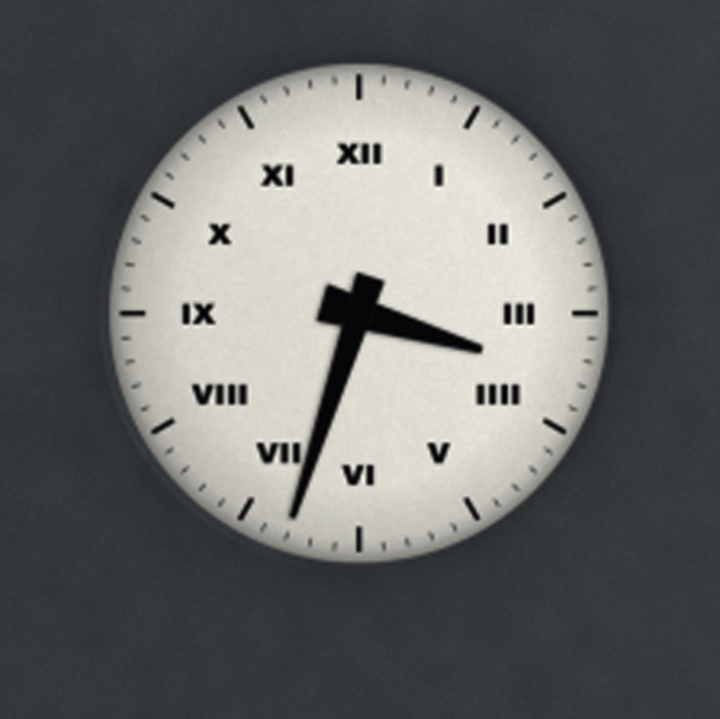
3:33
